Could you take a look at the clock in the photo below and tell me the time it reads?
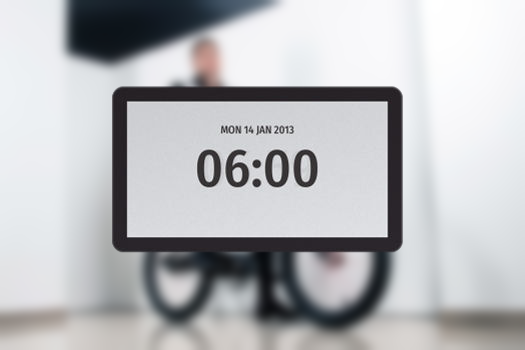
6:00
